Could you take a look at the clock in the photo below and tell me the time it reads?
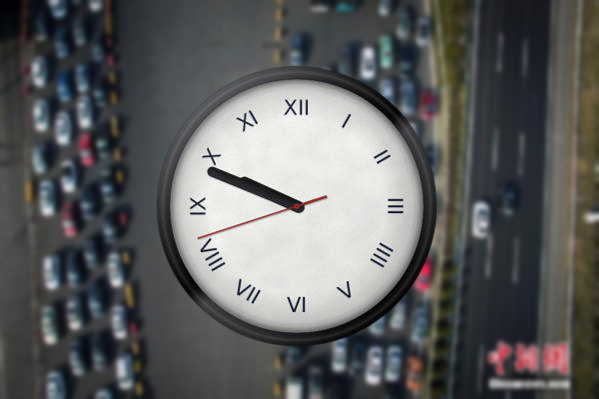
9:48:42
